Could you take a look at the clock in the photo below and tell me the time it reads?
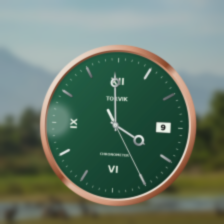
3:59:25
